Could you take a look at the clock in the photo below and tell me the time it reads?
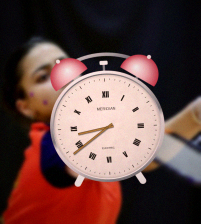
8:39
